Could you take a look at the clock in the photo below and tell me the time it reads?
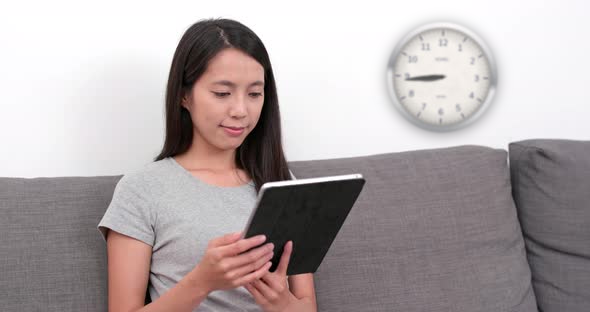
8:44
